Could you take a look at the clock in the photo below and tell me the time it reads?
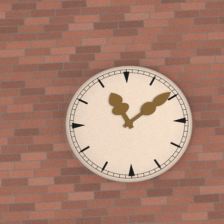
11:09
